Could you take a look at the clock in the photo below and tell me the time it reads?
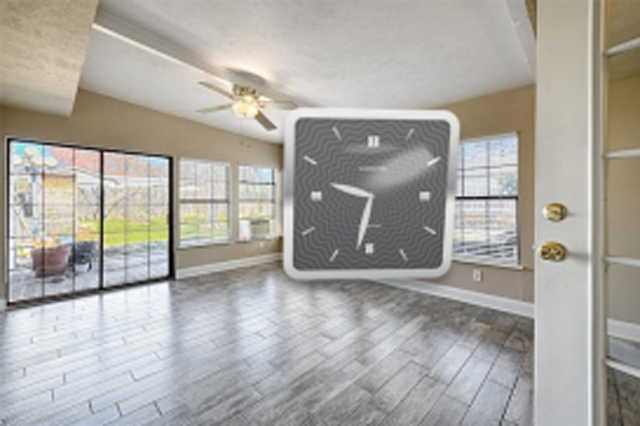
9:32
